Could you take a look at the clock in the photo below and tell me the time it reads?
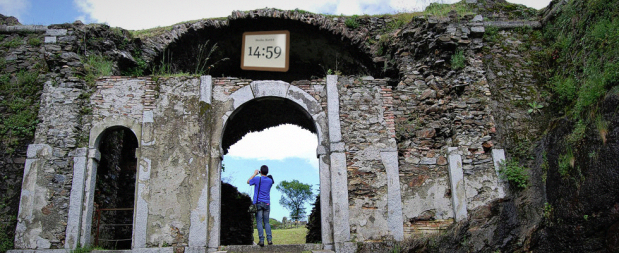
14:59
